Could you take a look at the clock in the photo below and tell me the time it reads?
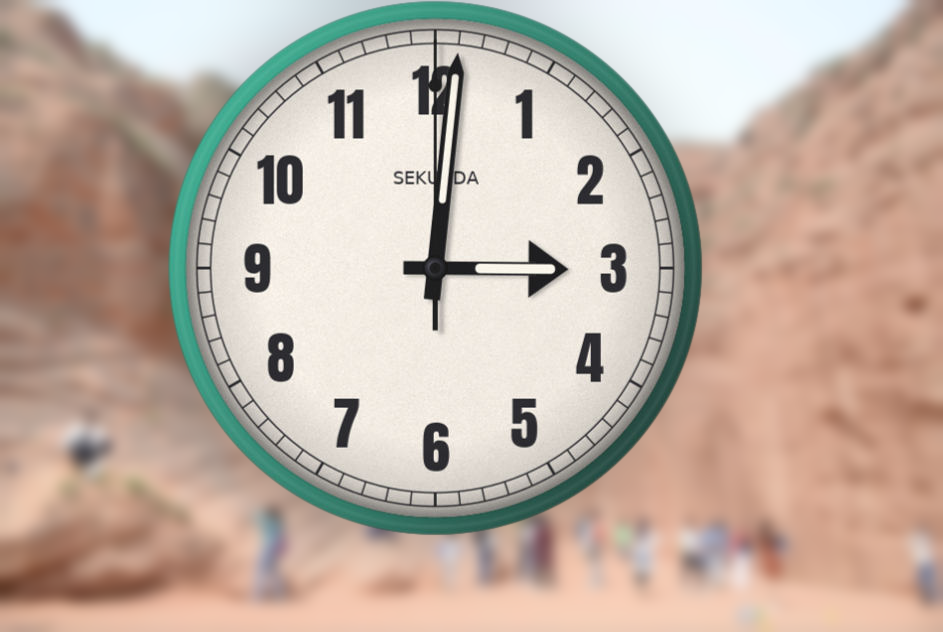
3:01:00
